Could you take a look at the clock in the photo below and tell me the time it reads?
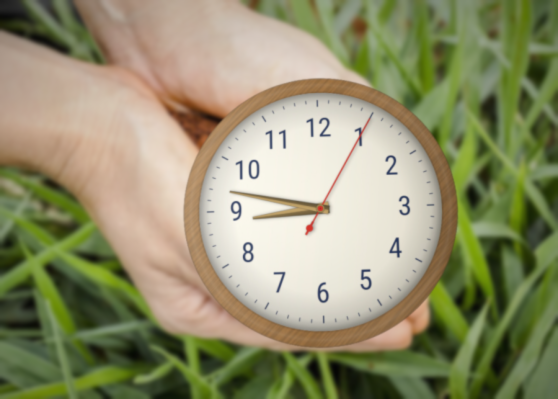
8:47:05
